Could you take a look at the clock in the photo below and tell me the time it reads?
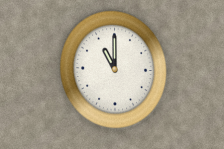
11:00
